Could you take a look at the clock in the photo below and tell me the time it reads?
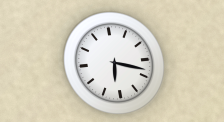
6:18
